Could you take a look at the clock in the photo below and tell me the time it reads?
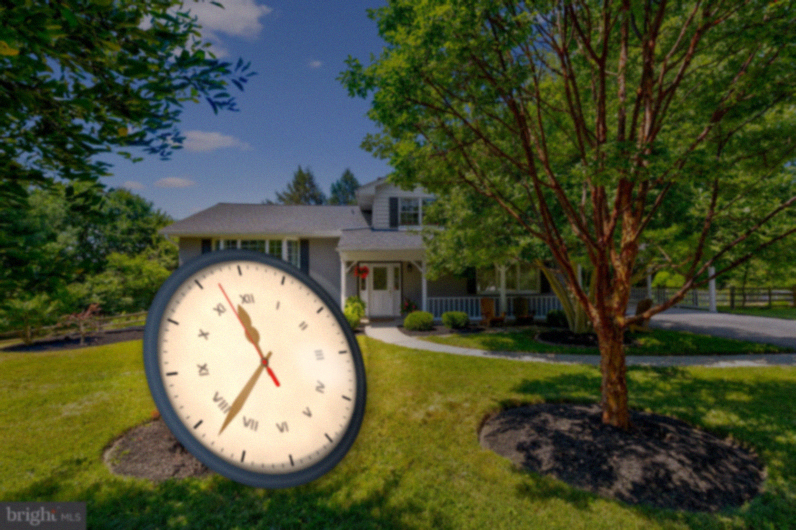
11:37:57
